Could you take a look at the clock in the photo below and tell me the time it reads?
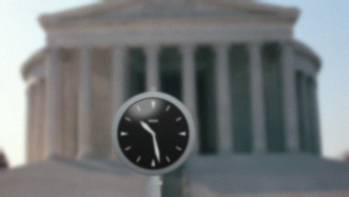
10:28
